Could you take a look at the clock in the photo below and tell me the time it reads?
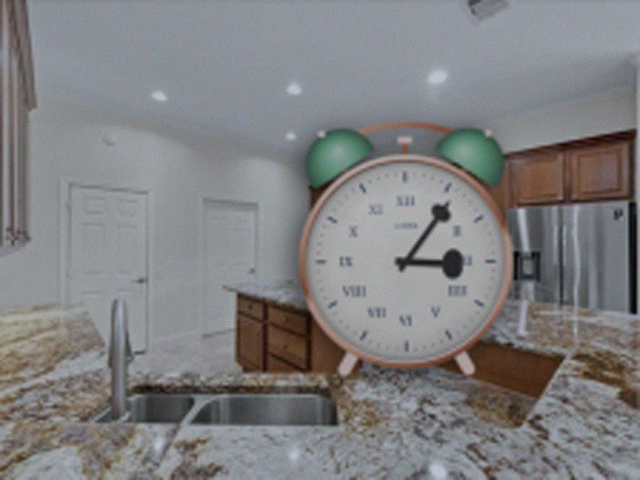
3:06
